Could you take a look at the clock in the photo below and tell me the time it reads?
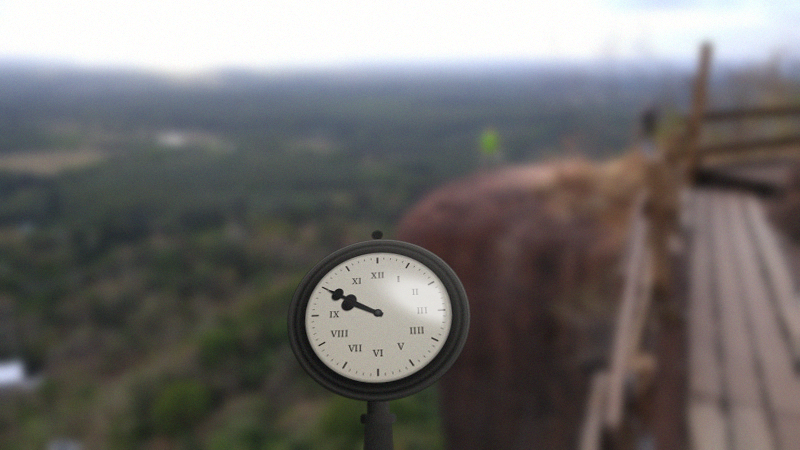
9:50
